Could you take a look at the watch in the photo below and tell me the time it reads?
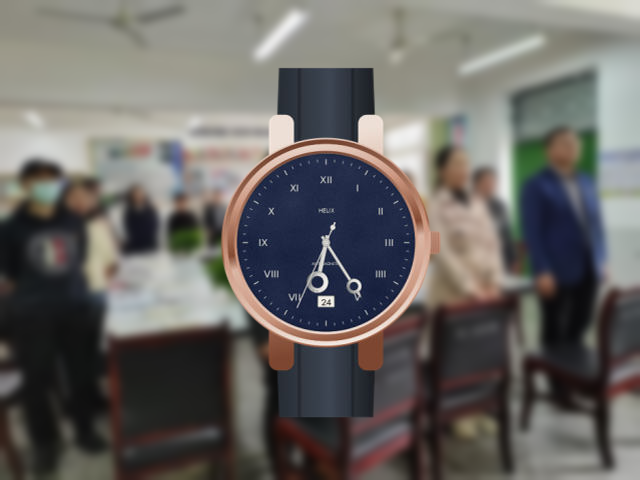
6:24:34
